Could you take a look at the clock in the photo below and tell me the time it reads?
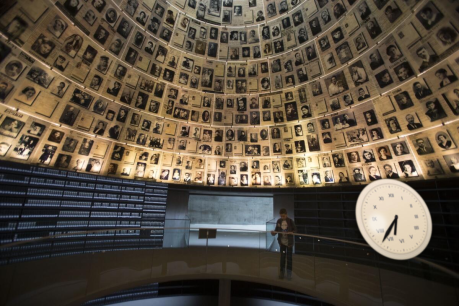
6:37
